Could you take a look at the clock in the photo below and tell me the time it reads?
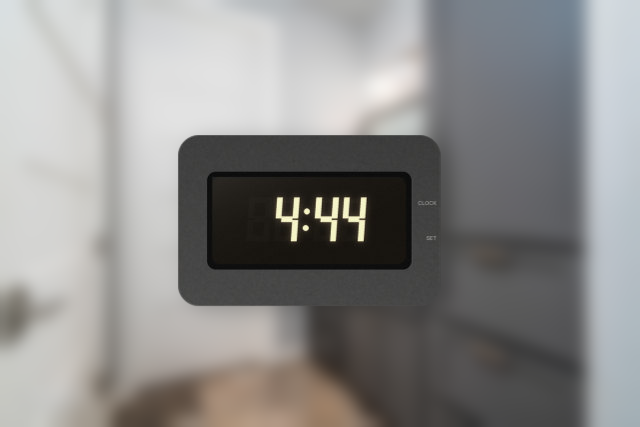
4:44
